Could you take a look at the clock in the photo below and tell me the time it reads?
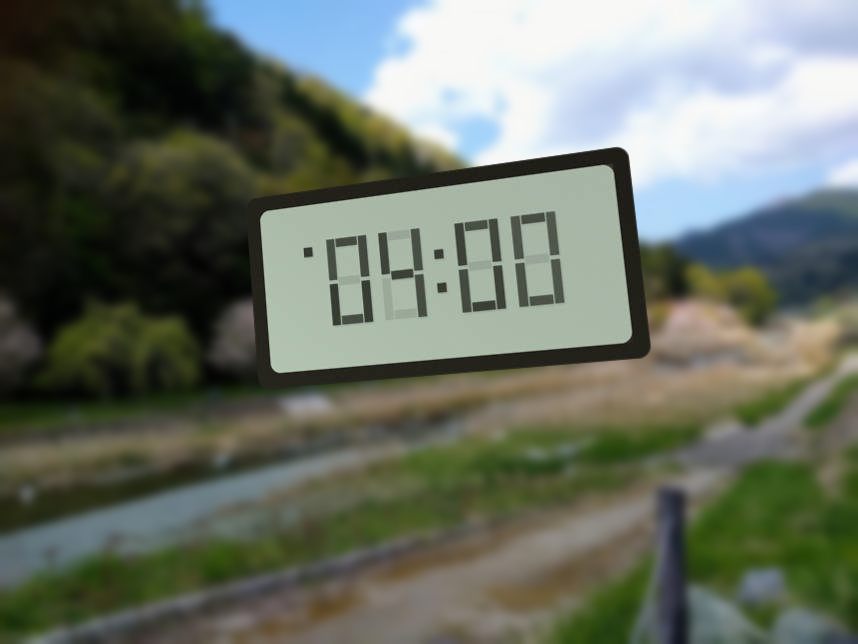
4:00
